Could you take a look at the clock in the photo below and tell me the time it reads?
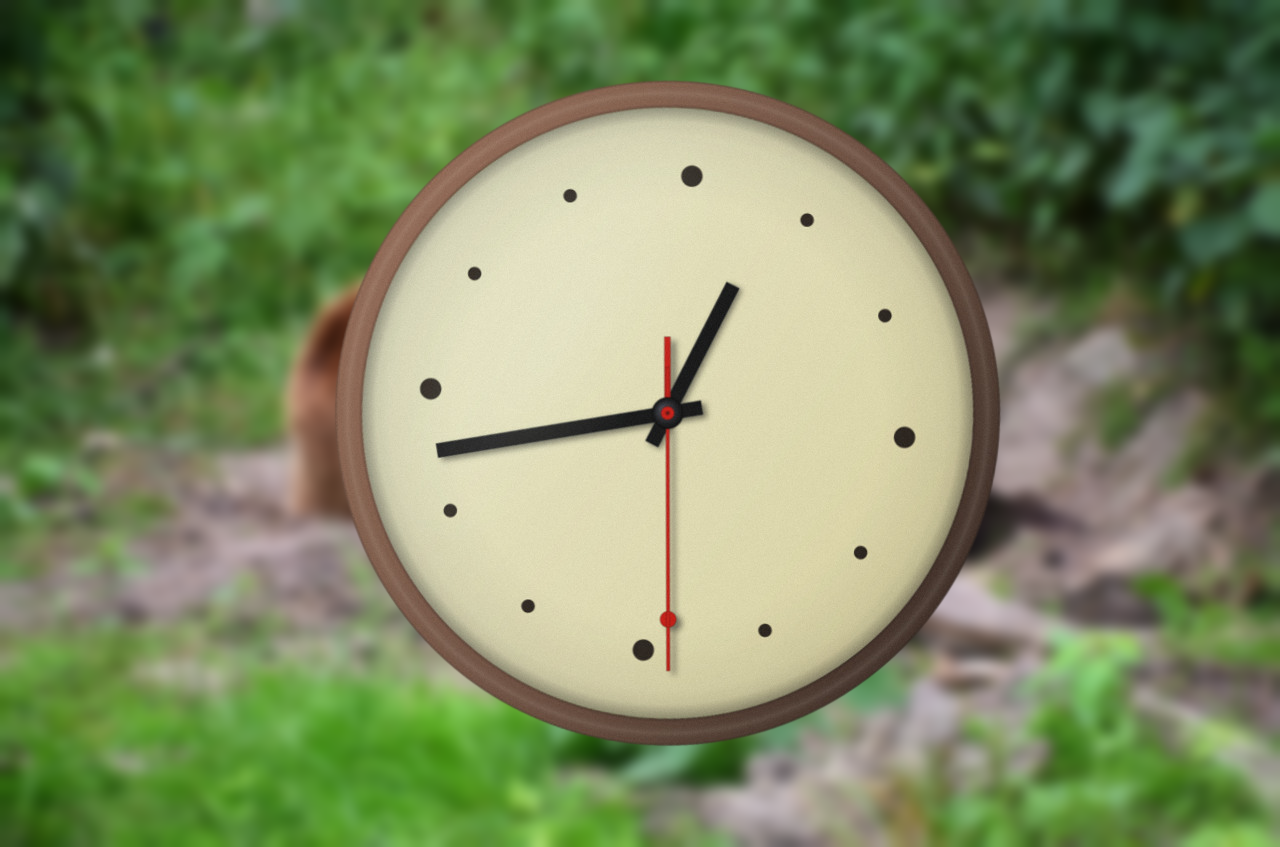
12:42:29
